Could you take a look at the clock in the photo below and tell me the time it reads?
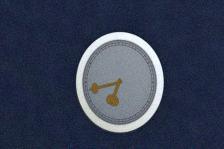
6:43
